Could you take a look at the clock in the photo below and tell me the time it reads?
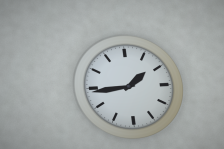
1:44
